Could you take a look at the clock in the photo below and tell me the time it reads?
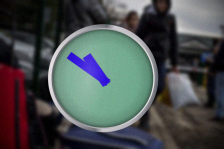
10:51
